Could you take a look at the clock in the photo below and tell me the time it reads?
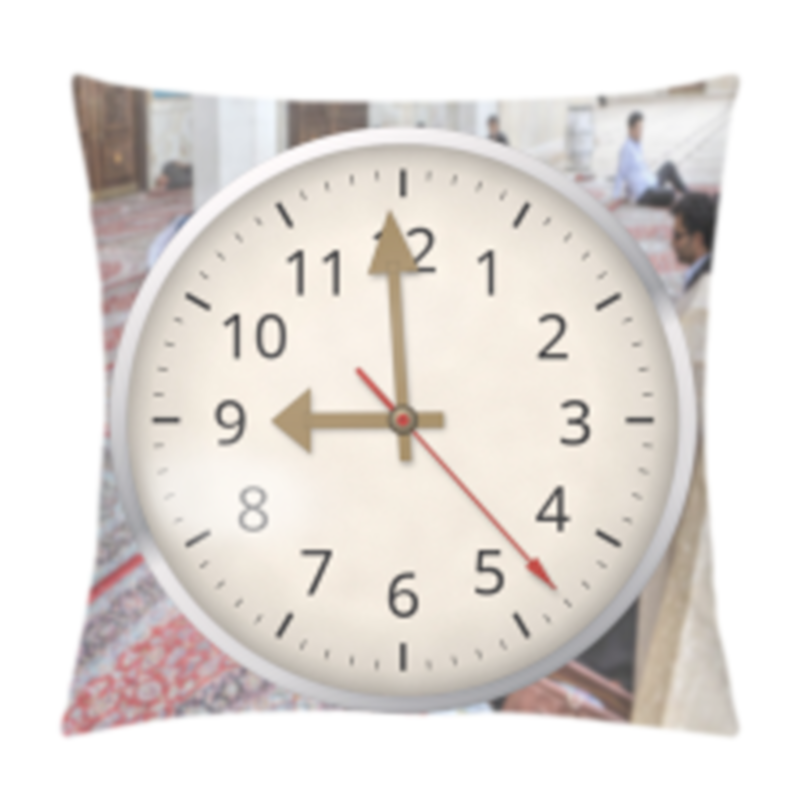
8:59:23
